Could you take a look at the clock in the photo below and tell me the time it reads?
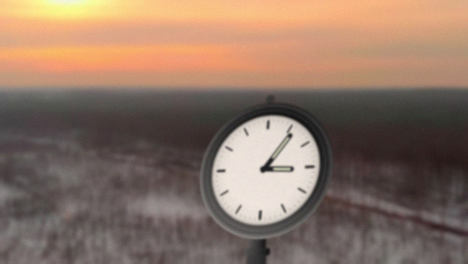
3:06
